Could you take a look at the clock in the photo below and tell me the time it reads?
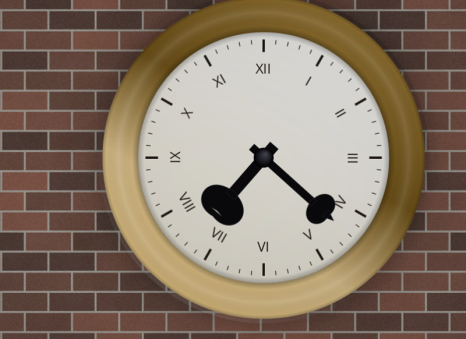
7:22
